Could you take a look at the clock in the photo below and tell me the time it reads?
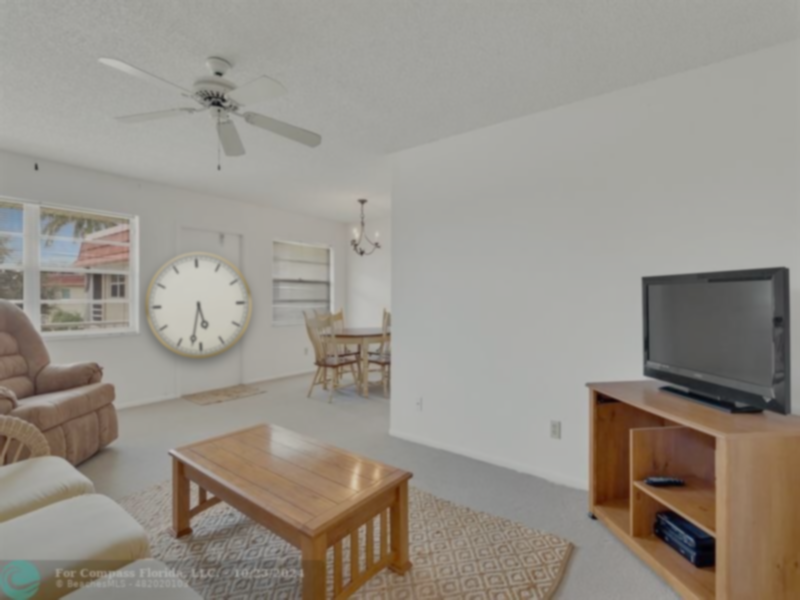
5:32
